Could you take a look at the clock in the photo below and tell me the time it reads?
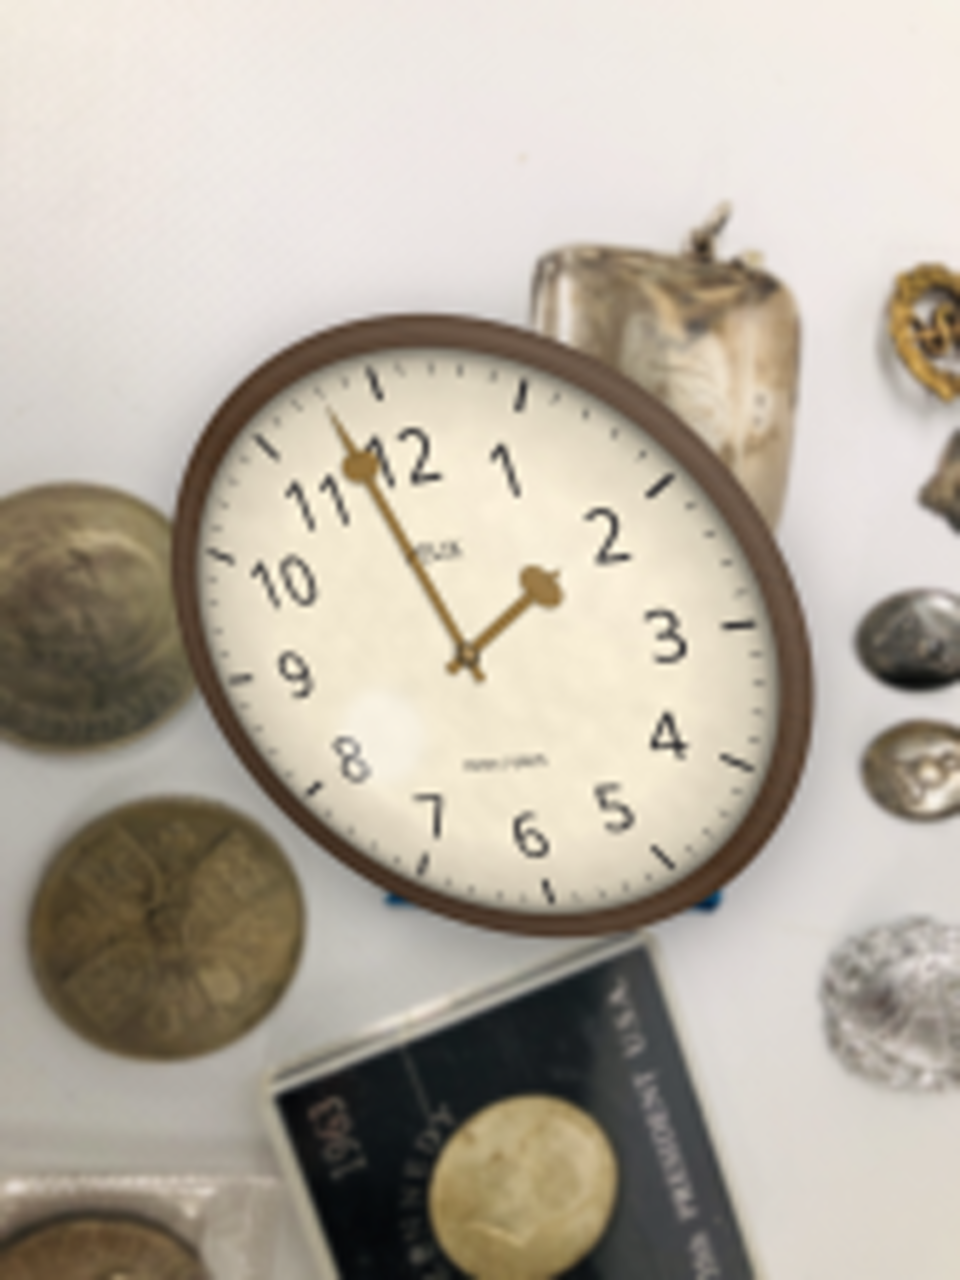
1:58
